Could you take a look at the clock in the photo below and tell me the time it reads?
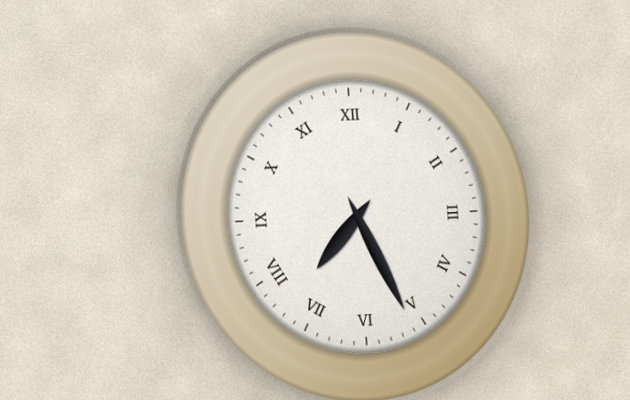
7:26
